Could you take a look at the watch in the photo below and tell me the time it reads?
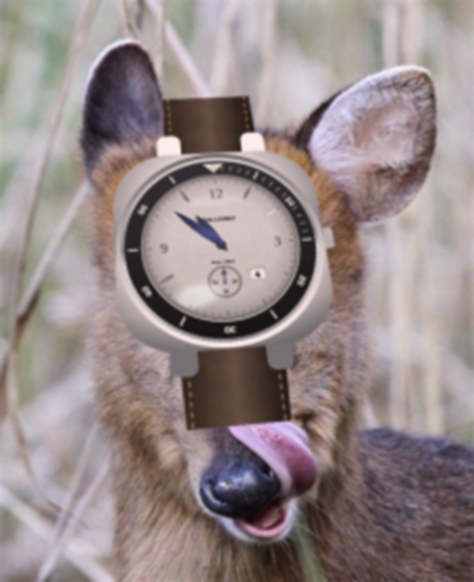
10:52
